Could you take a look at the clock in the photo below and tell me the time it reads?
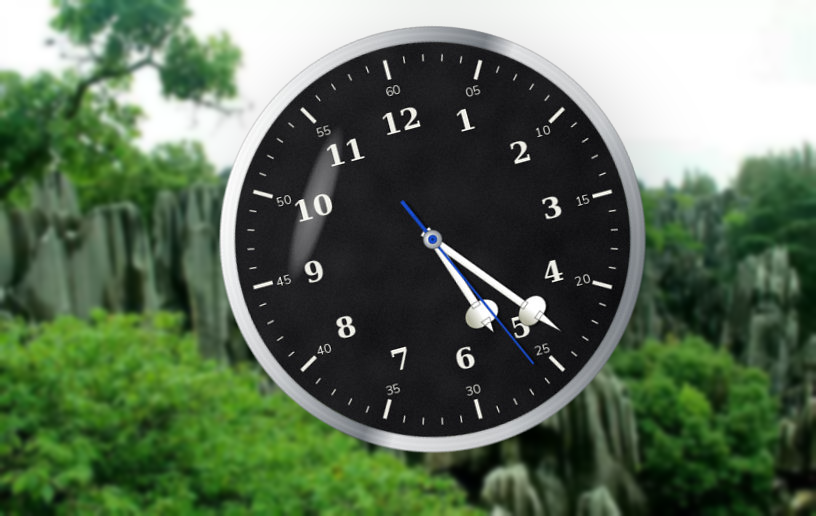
5:23:26
